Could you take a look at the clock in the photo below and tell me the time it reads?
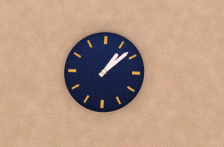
1:08
